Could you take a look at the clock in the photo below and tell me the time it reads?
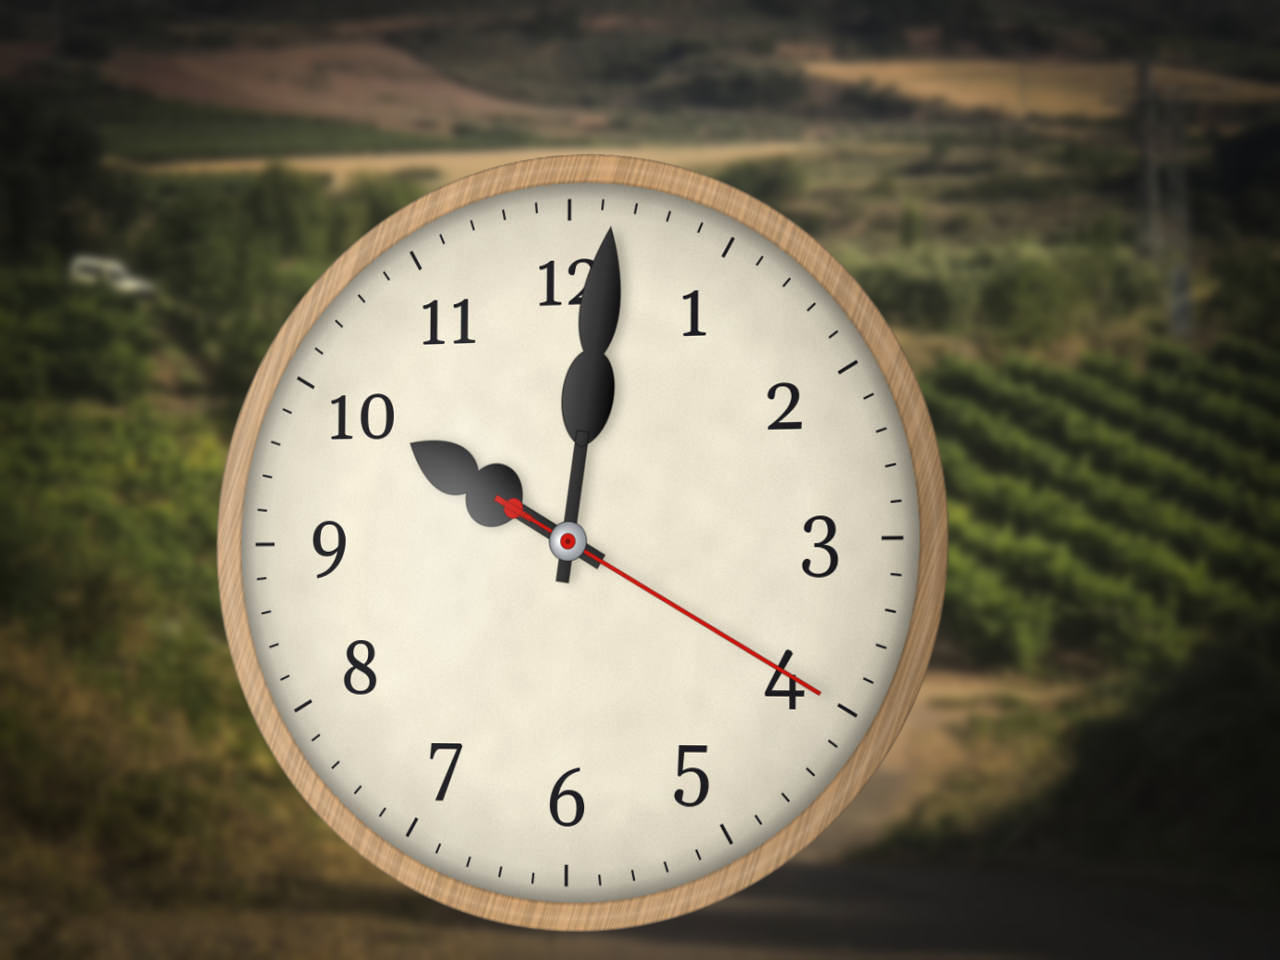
10:01:20
